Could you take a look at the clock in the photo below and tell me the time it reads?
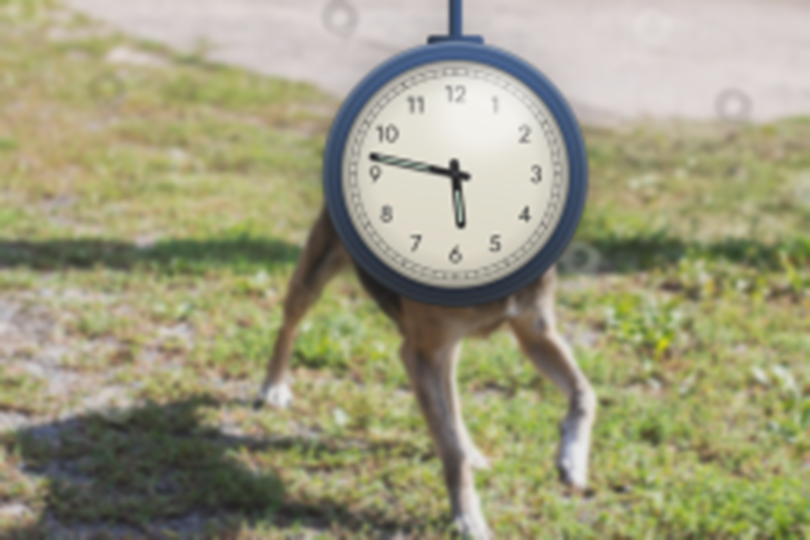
5:47
